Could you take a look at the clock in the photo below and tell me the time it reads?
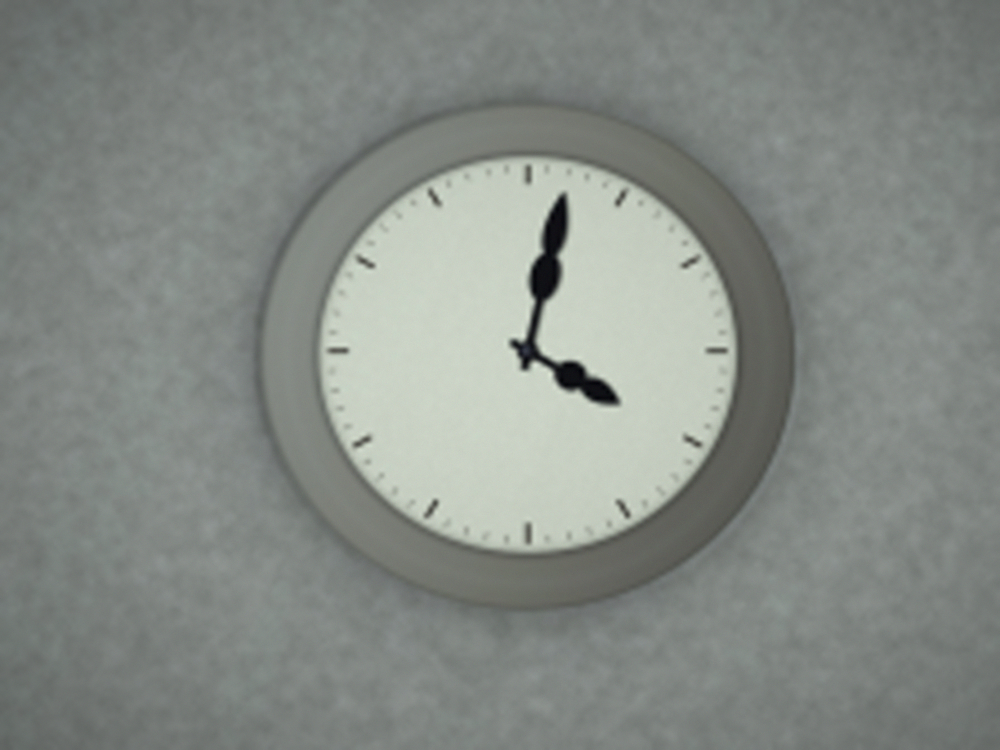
4:02
